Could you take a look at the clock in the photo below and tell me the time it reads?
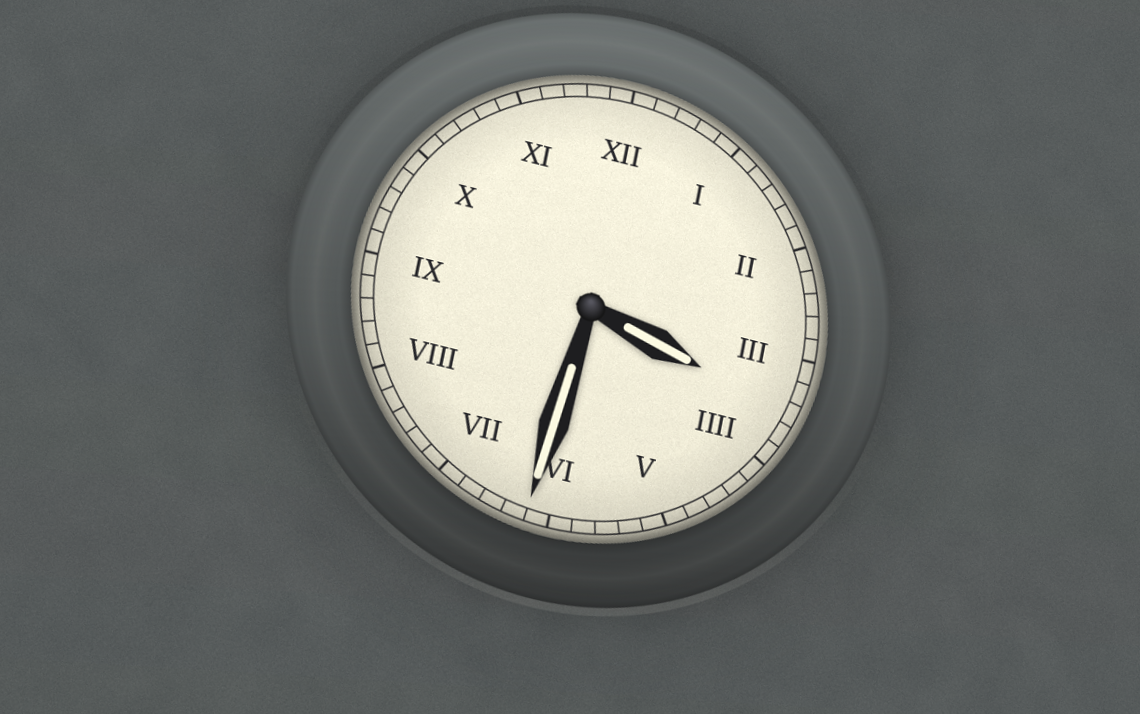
3:31
